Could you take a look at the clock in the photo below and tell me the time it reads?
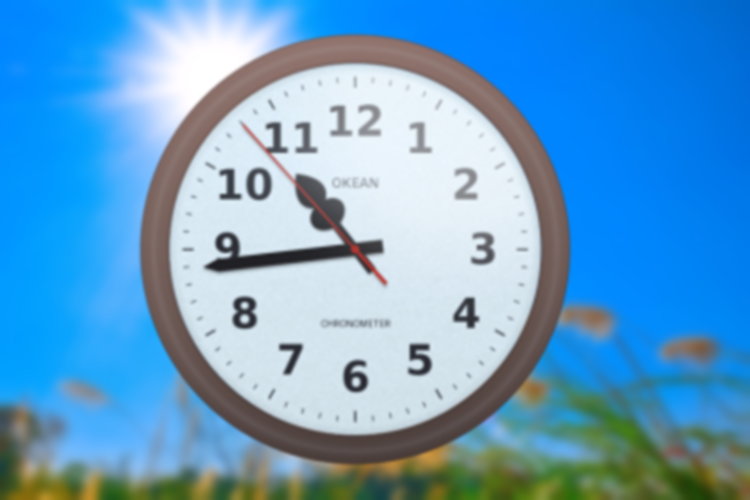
10:43:53
